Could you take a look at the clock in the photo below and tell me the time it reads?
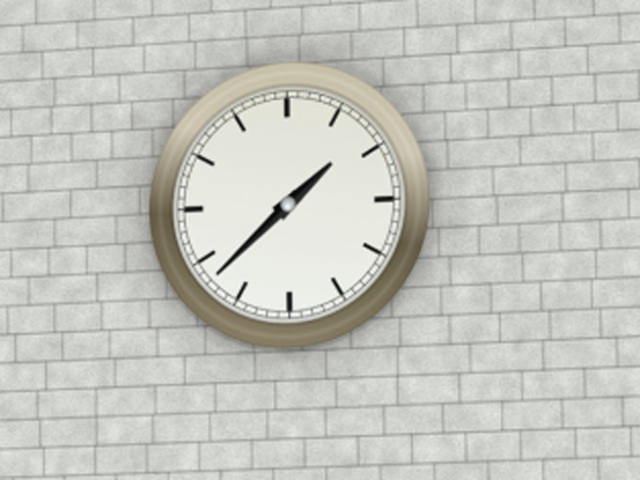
1:38
